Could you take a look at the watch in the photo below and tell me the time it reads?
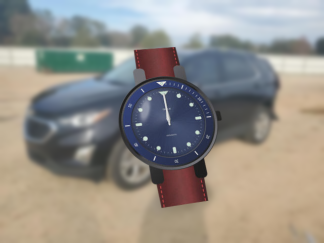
12:00
